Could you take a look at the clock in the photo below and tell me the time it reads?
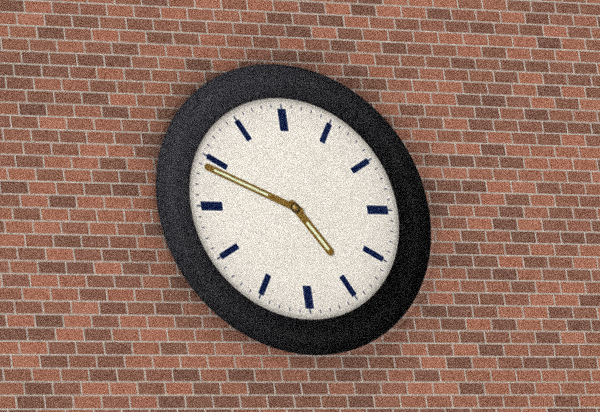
4:49
